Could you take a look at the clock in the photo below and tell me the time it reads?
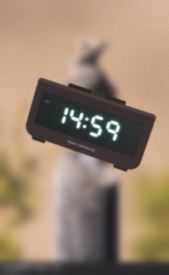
14:59
